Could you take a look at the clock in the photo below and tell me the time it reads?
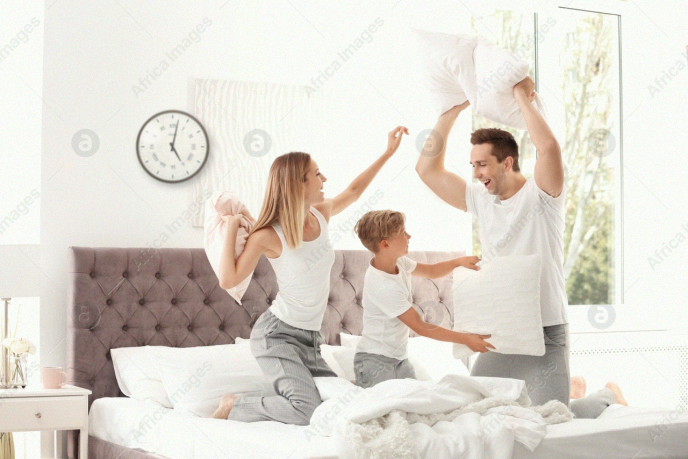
5:02
